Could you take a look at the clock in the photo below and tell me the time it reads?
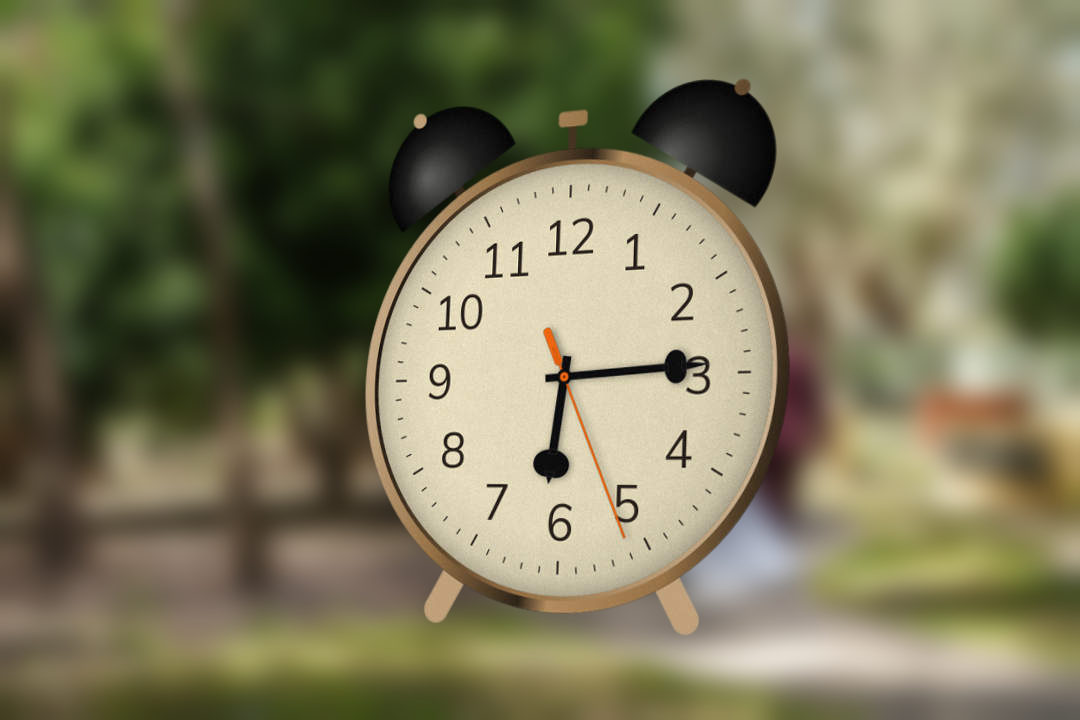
6:14:26
